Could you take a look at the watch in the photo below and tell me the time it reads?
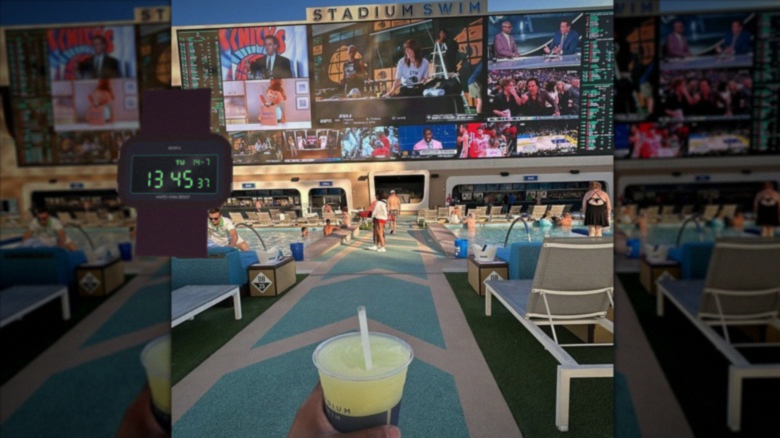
13:45
